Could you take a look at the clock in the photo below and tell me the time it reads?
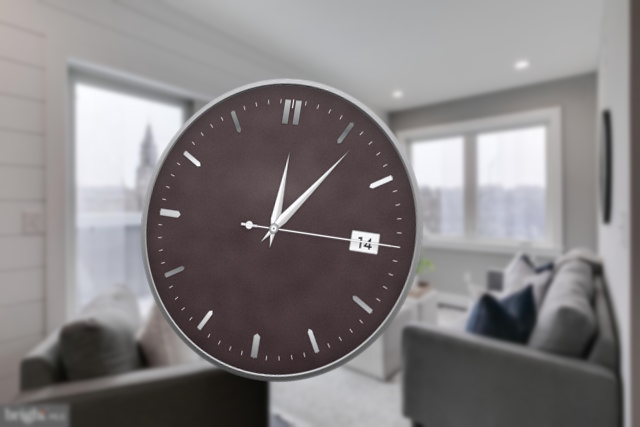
12:06:15
